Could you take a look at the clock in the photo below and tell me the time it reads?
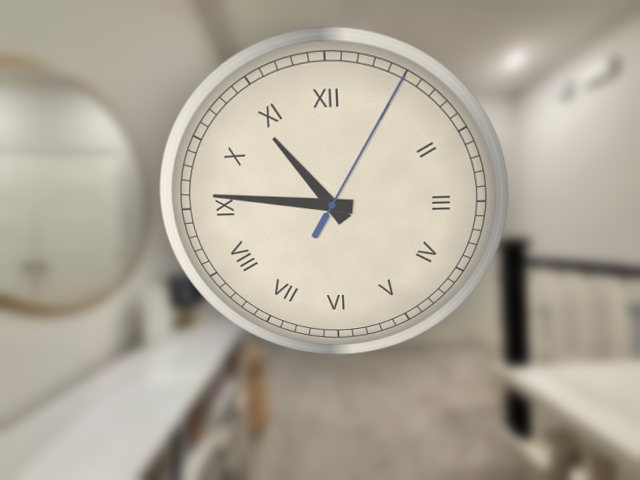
10:46:05
